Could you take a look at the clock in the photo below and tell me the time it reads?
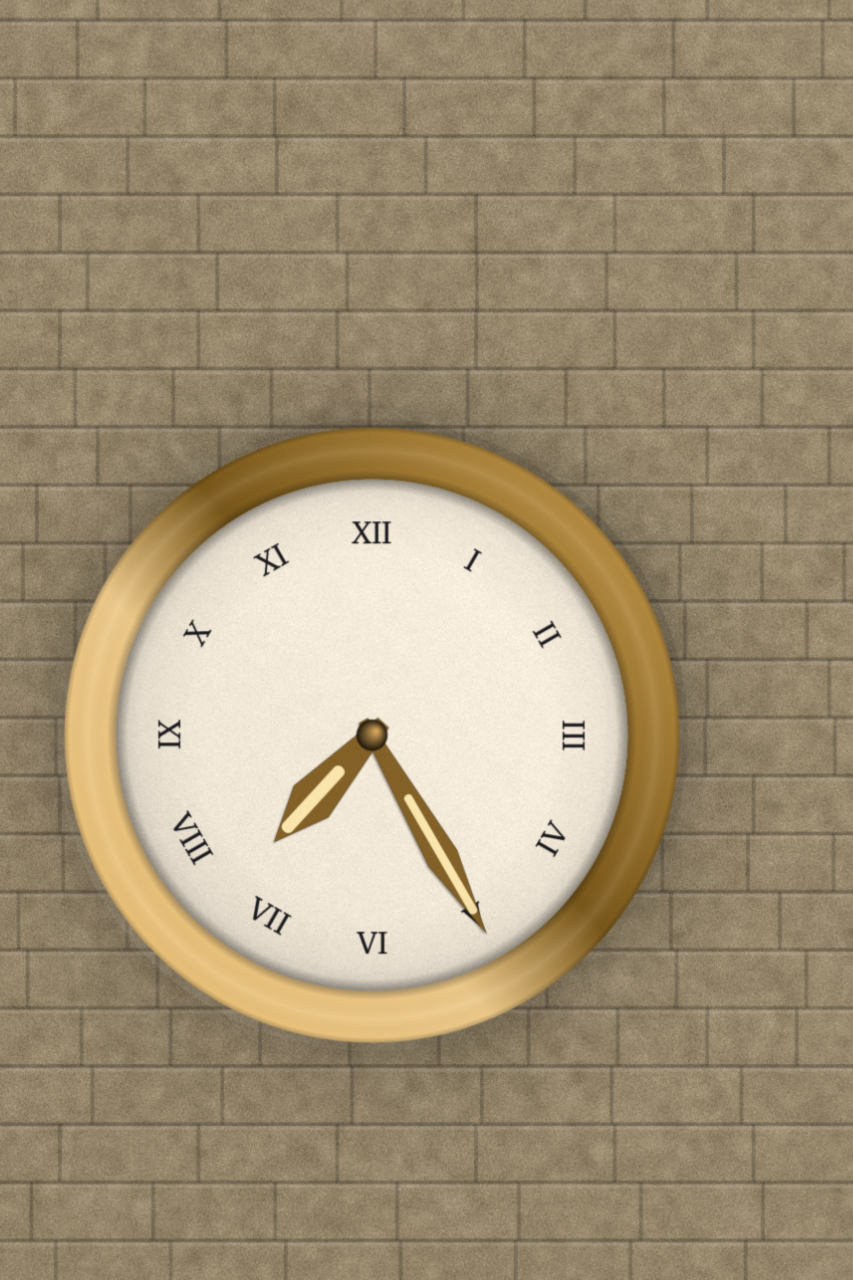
7:25
